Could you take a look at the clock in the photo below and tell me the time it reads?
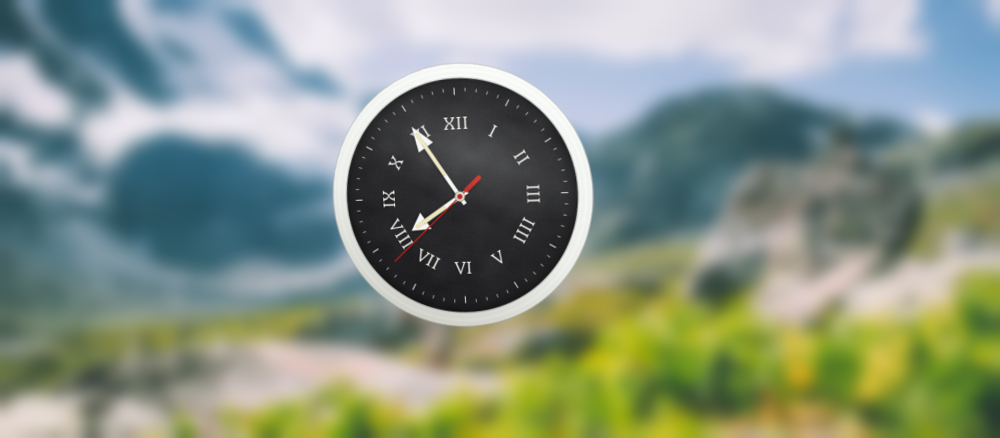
7:54:38
